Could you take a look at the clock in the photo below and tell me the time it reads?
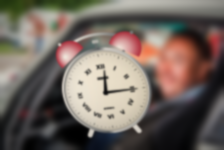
12:15
